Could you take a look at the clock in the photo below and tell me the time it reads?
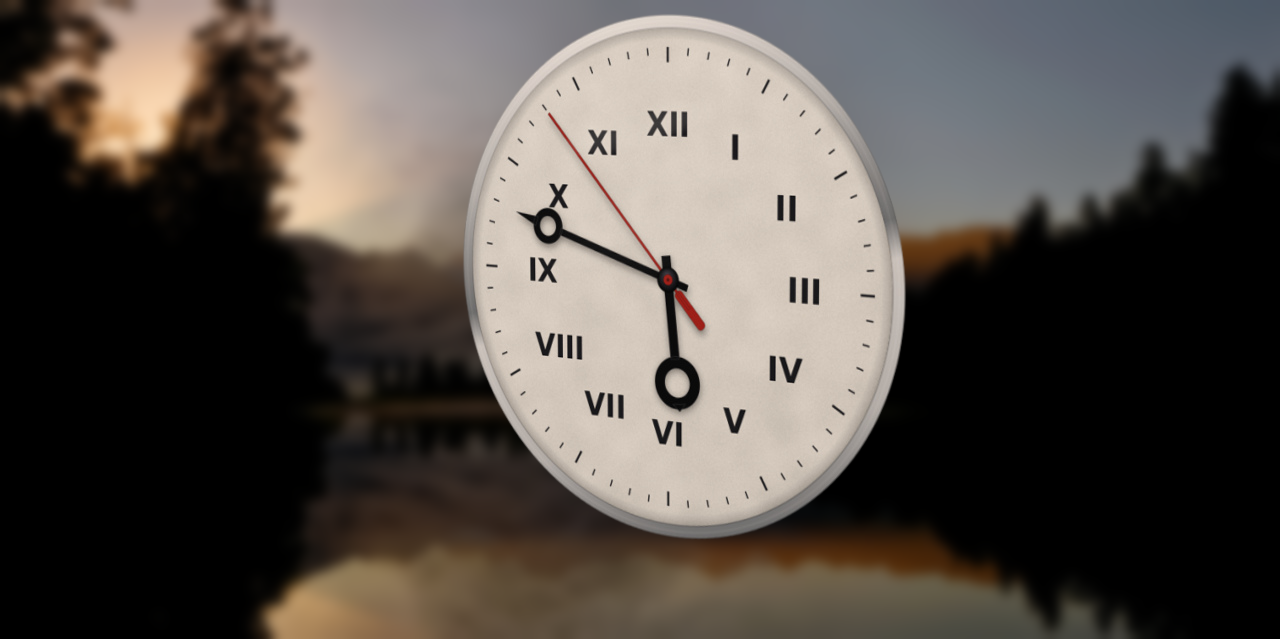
5:47:53
